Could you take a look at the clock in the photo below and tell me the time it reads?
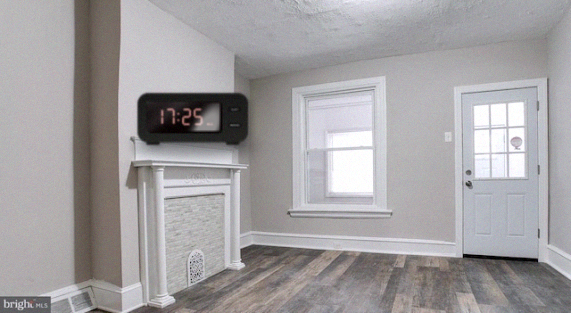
17:25
